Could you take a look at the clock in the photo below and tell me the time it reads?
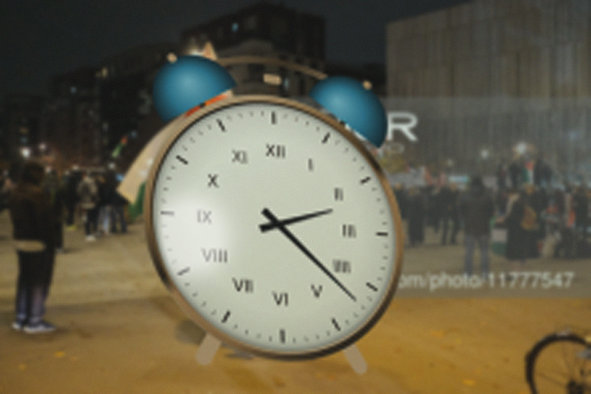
2:22
